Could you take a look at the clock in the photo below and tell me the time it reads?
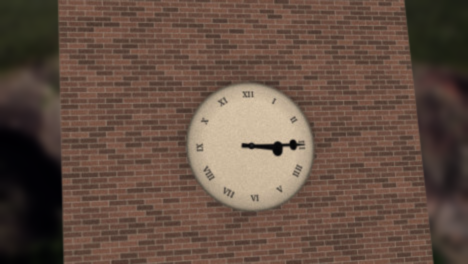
3:15
